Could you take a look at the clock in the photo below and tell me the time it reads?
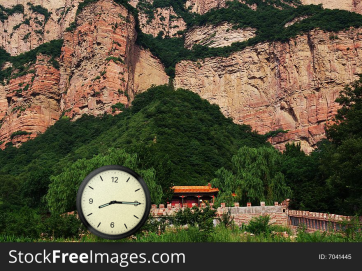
8:15
